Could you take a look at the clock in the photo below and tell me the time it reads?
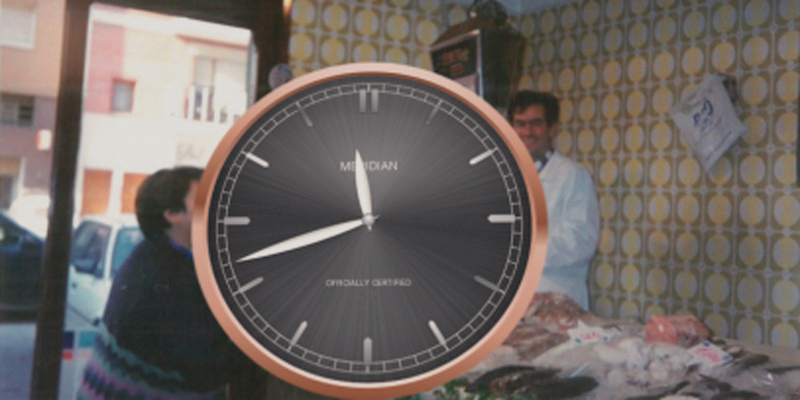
11:42
